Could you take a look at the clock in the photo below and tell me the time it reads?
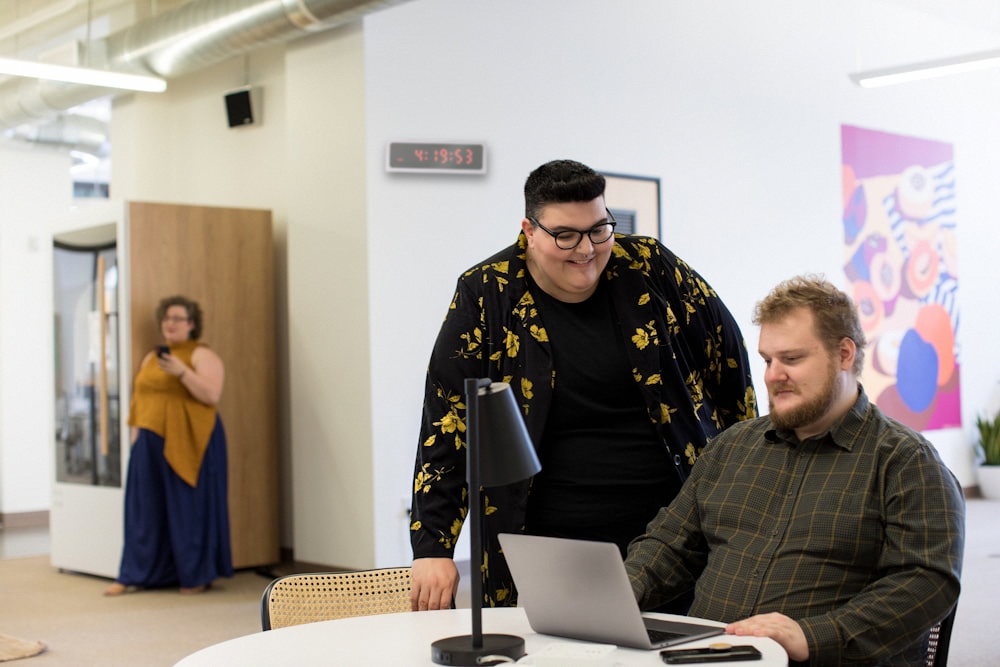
4:19:53
